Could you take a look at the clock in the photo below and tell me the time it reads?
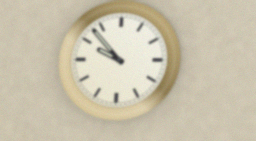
9:53
